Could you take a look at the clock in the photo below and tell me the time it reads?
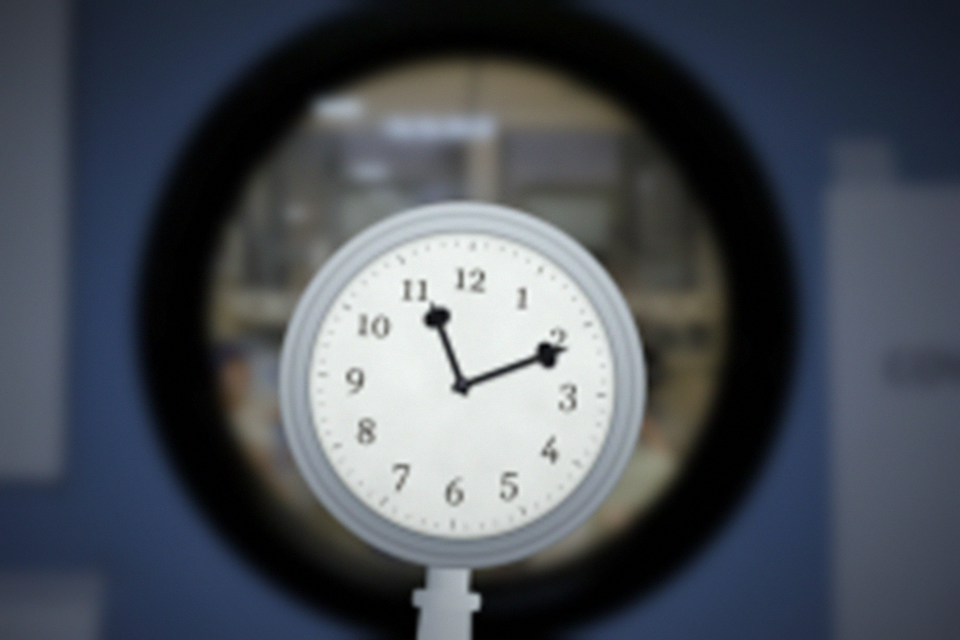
11:11
